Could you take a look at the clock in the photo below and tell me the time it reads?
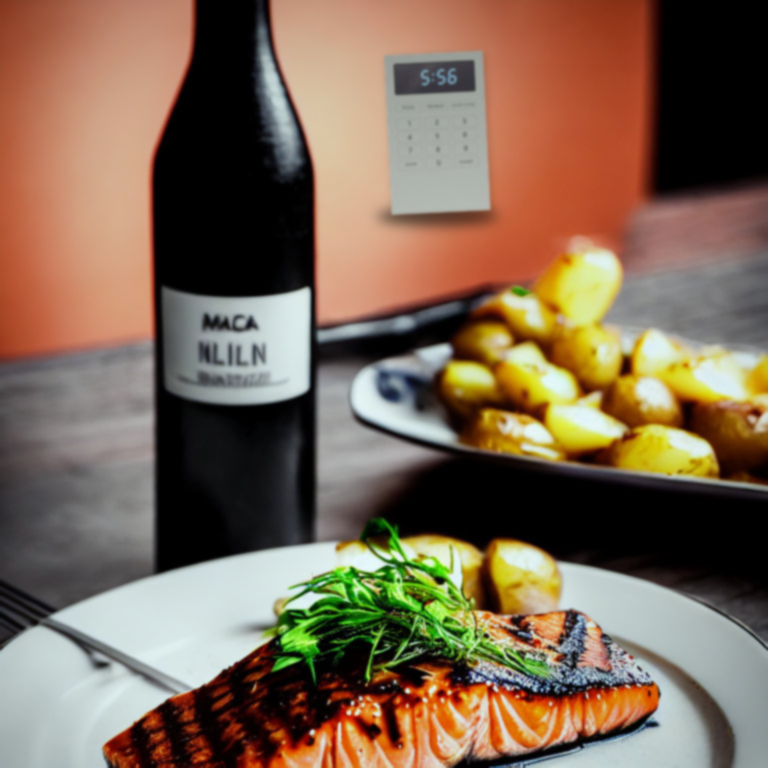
5:56
